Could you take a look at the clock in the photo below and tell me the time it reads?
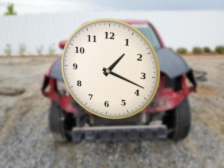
1:18
